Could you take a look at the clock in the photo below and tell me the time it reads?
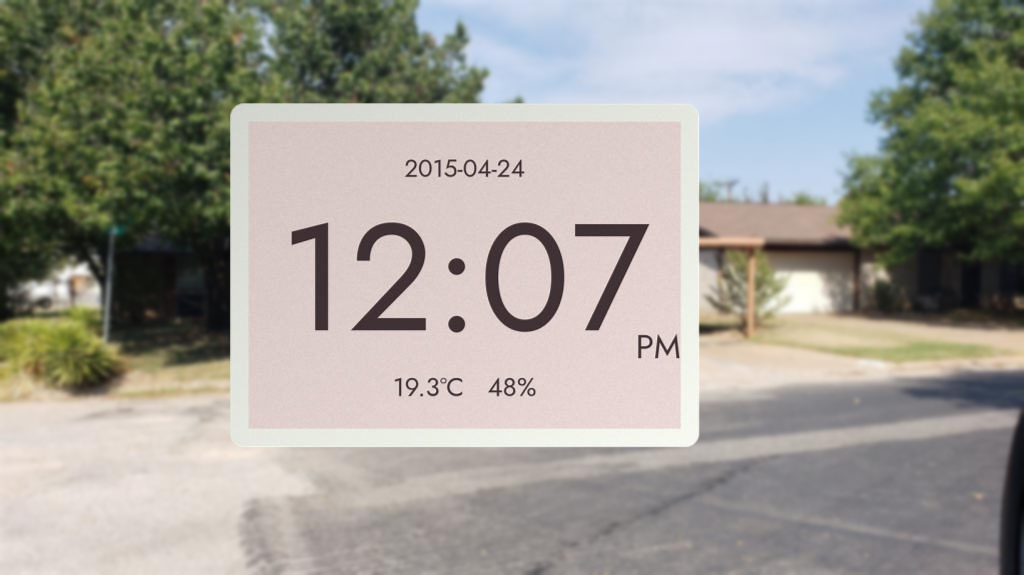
12:07
